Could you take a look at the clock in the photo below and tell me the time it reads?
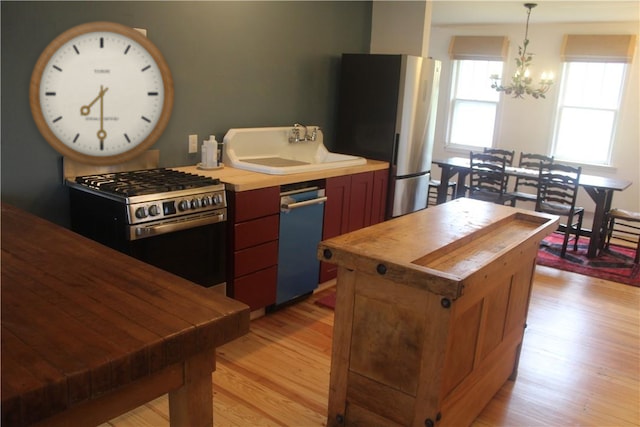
7:30
